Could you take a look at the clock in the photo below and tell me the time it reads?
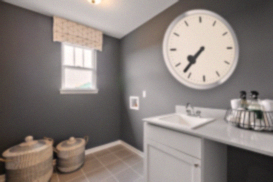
7:37
